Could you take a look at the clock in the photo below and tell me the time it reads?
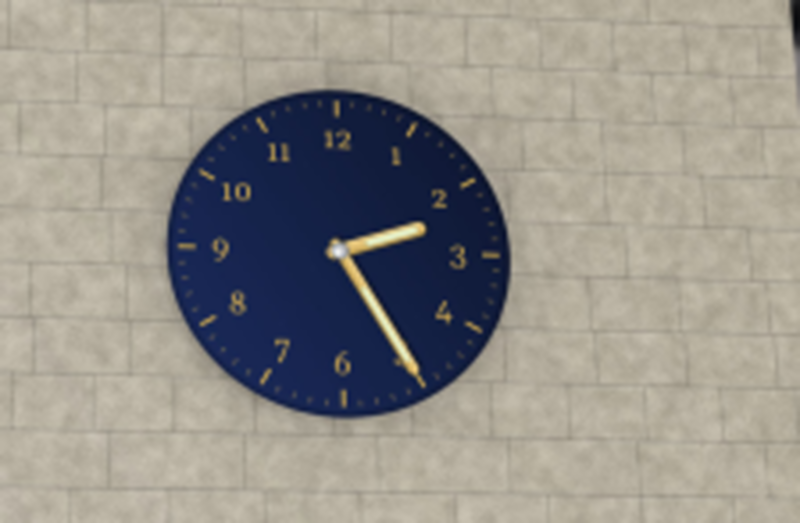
2:25
